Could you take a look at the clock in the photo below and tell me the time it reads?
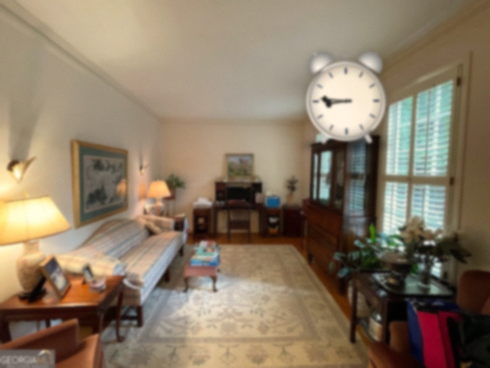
8:46
